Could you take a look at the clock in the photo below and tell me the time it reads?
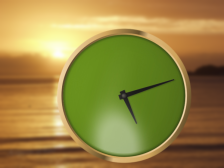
5:12
